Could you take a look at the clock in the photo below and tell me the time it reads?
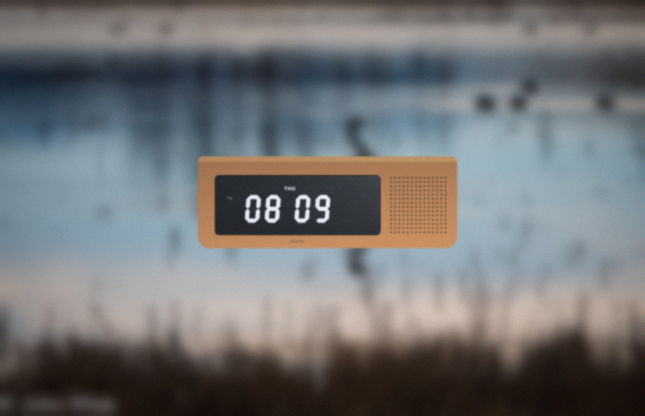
8:09
